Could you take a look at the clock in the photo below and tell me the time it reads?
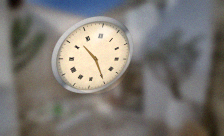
10:25
